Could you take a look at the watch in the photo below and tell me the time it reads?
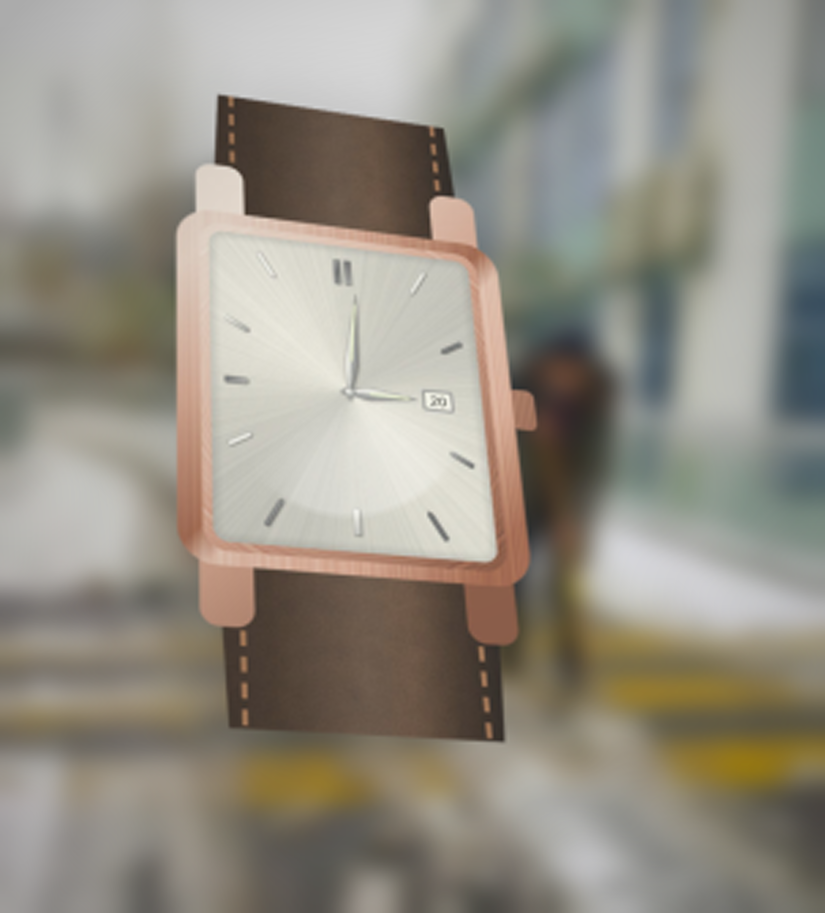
3:01
